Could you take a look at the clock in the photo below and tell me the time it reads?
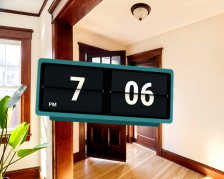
7:06
